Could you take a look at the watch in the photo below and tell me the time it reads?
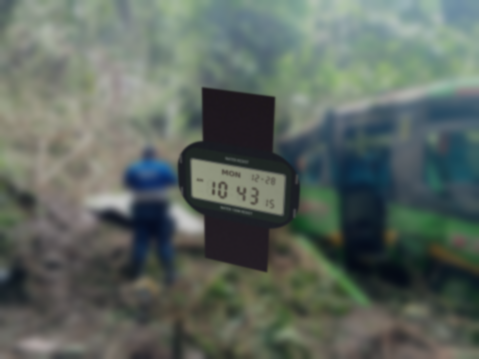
10:43
